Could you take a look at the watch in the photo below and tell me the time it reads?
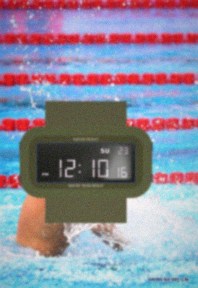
12:10
